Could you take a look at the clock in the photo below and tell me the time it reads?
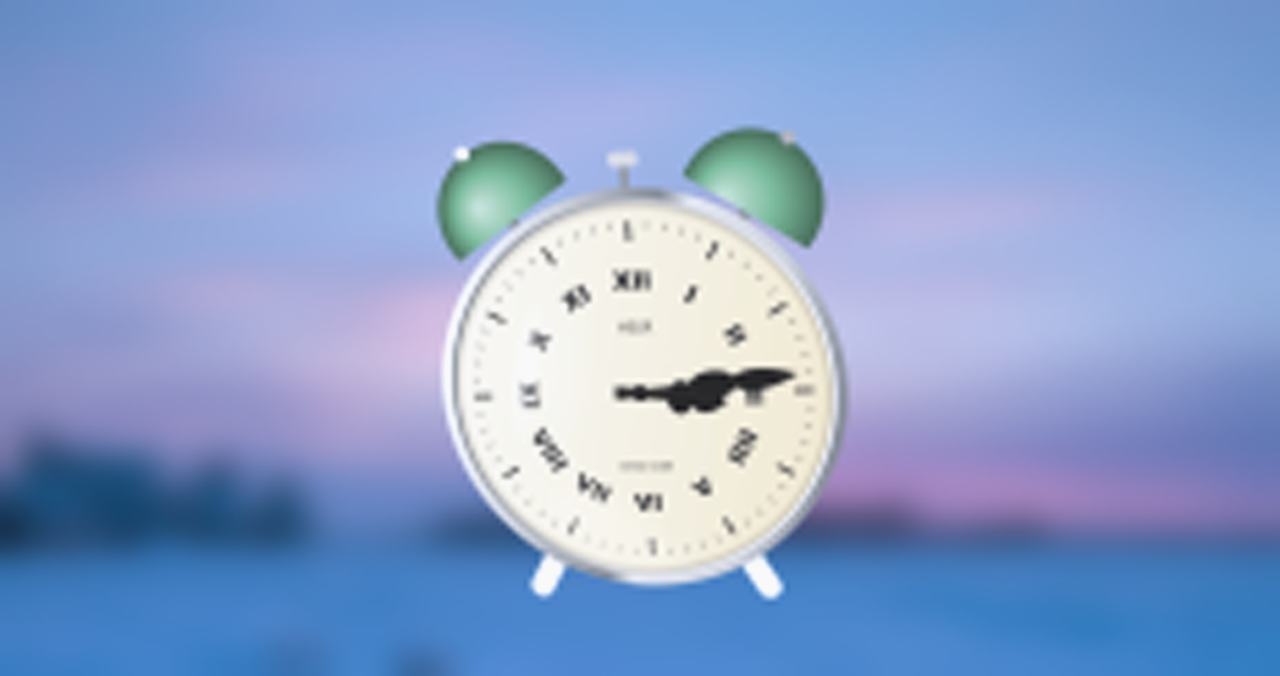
3:14
